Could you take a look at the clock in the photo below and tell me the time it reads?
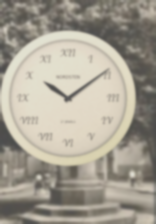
10:09
